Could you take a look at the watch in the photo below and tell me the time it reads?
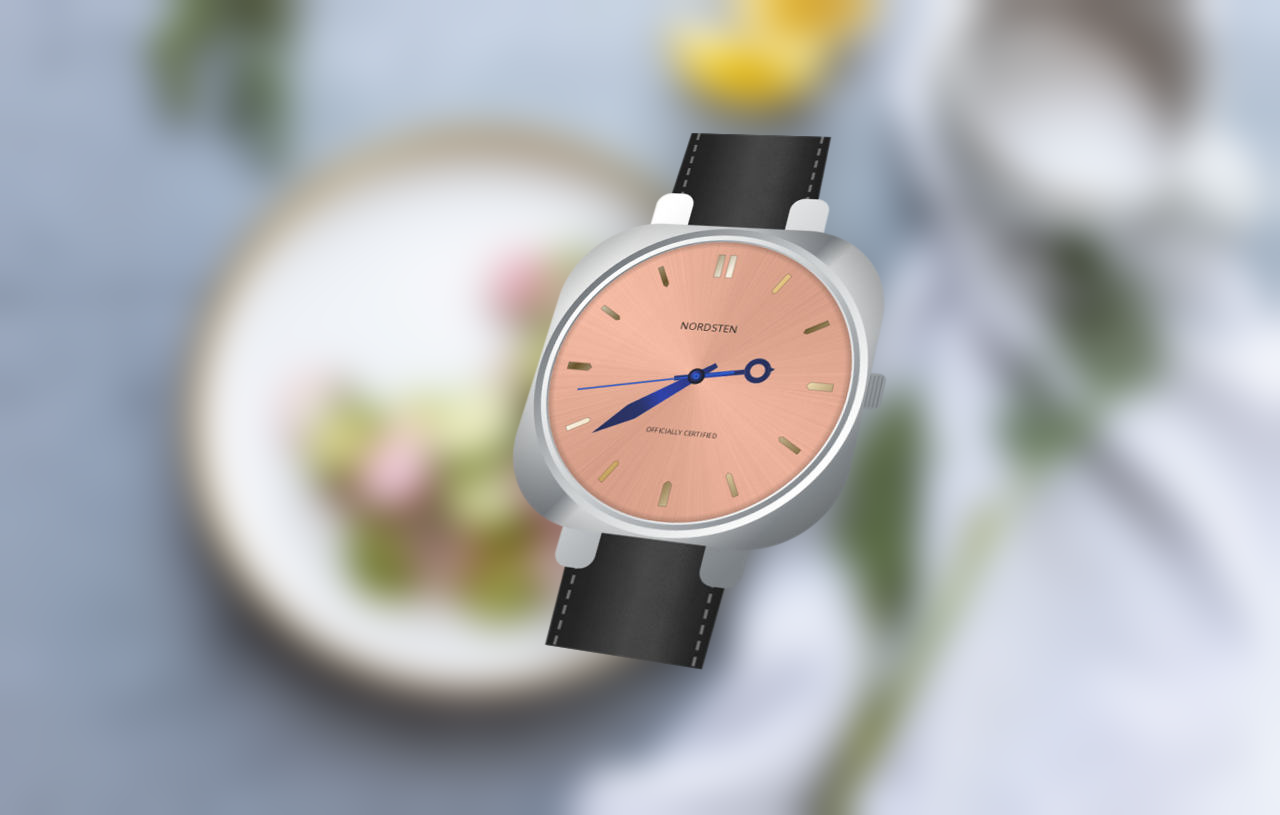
2:38:43
